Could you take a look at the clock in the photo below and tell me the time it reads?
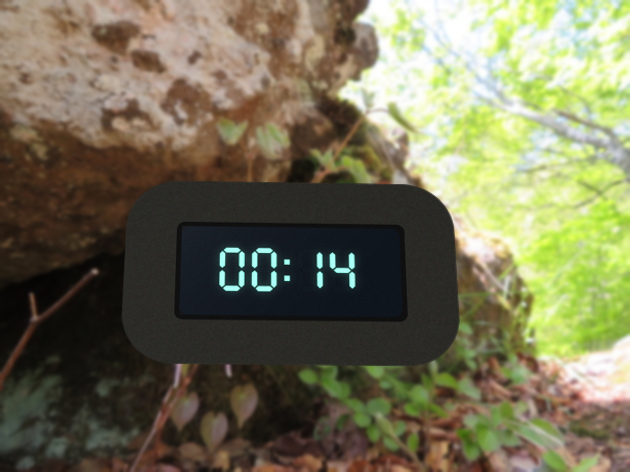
0:14
